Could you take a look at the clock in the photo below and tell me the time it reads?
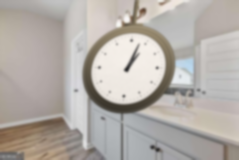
1:03
